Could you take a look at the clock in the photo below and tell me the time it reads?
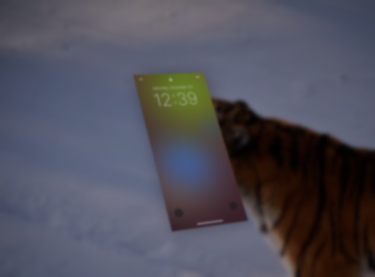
12:39
